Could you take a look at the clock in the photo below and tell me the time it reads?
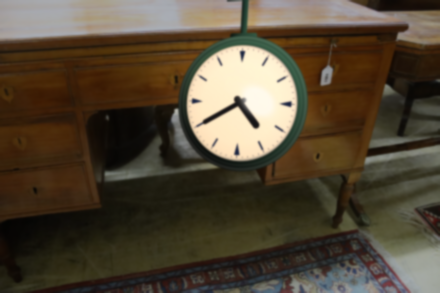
4:40
